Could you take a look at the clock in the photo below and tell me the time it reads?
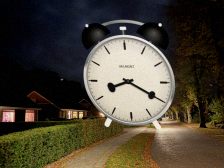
8:20
